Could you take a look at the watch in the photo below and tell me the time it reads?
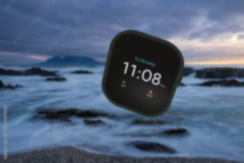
11:08
